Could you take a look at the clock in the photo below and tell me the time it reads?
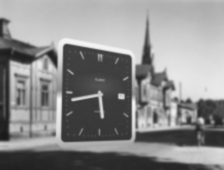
5:43
